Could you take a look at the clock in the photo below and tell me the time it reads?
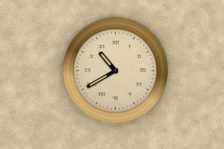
10:40
